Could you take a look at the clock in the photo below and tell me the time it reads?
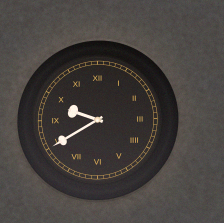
9:40
